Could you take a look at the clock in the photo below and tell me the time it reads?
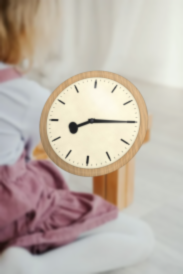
8:15
